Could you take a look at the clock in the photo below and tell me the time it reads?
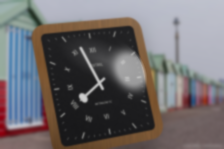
7:57
